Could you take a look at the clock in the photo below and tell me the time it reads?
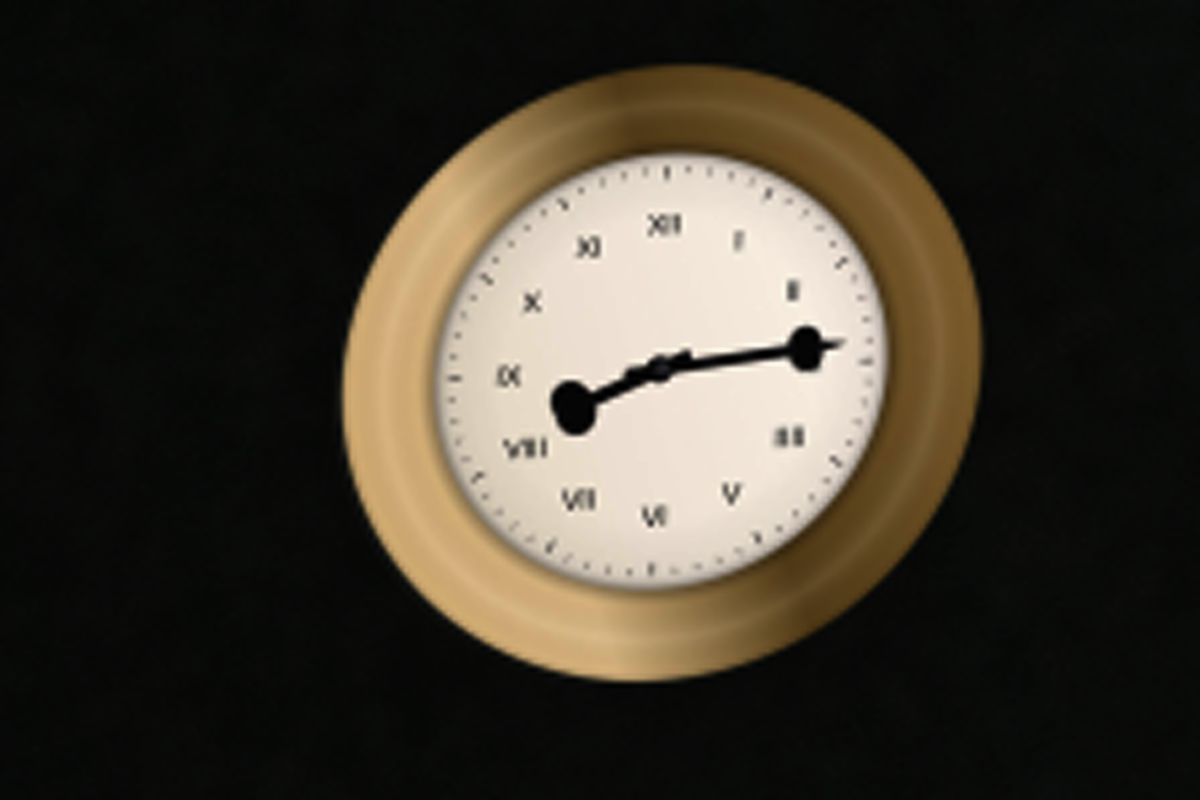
8:14
